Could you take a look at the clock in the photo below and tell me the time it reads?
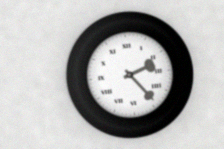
2:24
